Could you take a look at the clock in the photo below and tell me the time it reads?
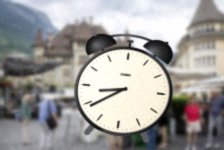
8:39
